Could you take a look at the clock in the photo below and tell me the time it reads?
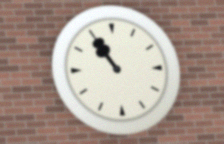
10:55
